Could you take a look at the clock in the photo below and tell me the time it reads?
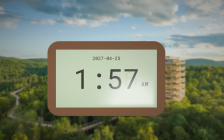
1:57
